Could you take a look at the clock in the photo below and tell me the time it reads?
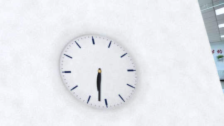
6:32
